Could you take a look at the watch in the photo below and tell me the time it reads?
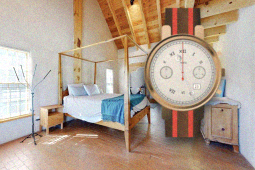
11:26
